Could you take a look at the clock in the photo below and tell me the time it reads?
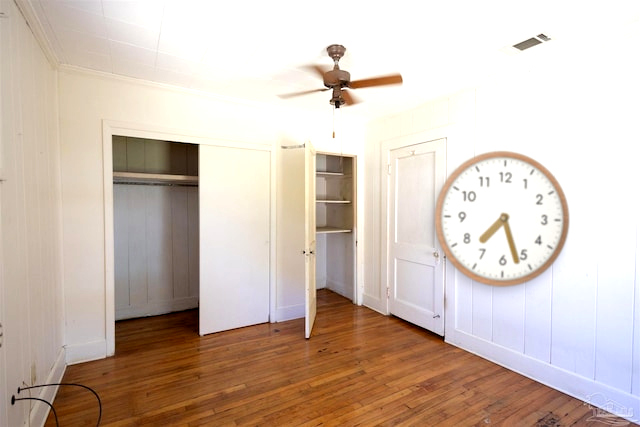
7:27
